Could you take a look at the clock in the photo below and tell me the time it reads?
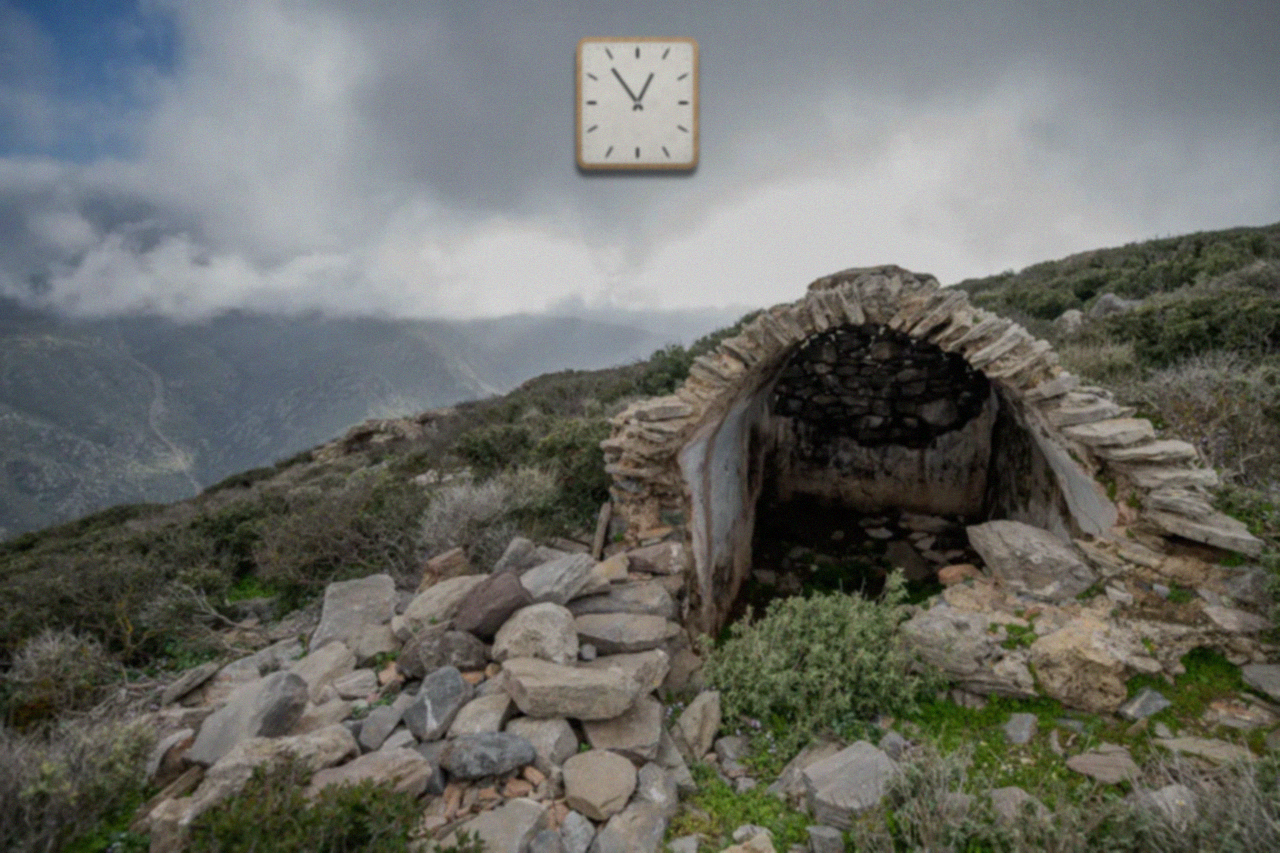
12:54
